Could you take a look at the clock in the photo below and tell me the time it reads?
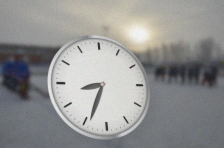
8:34
